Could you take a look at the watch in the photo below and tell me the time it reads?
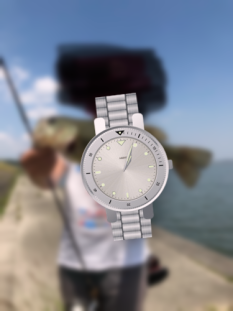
1:04
